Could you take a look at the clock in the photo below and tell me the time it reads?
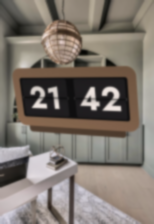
21:42
